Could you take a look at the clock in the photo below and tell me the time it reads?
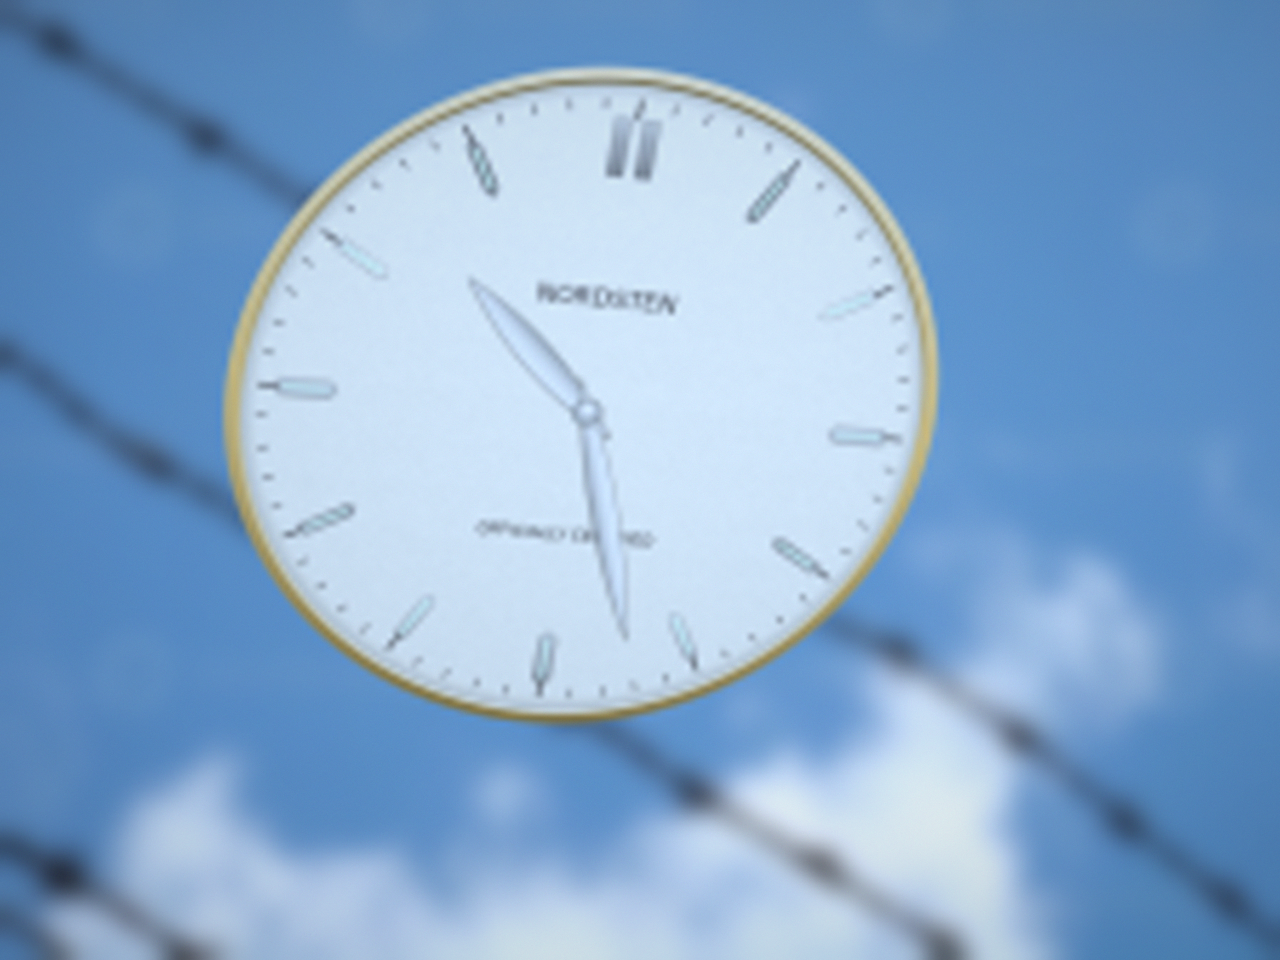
10:27
